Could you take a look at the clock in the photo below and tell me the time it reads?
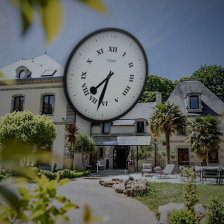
7:32
